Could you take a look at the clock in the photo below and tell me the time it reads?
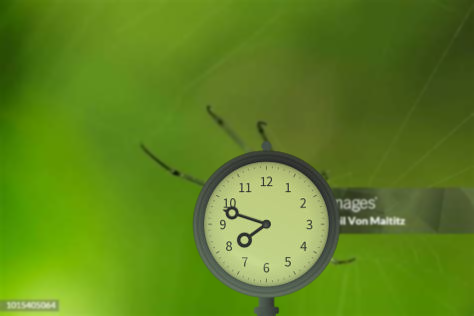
7:48
